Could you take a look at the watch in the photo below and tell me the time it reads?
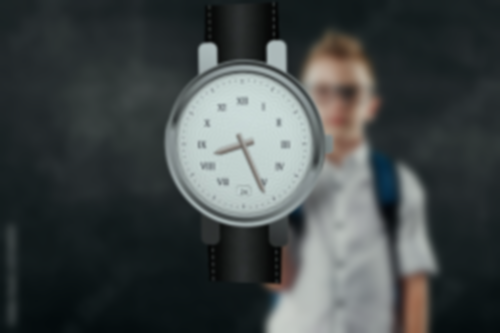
8:26
